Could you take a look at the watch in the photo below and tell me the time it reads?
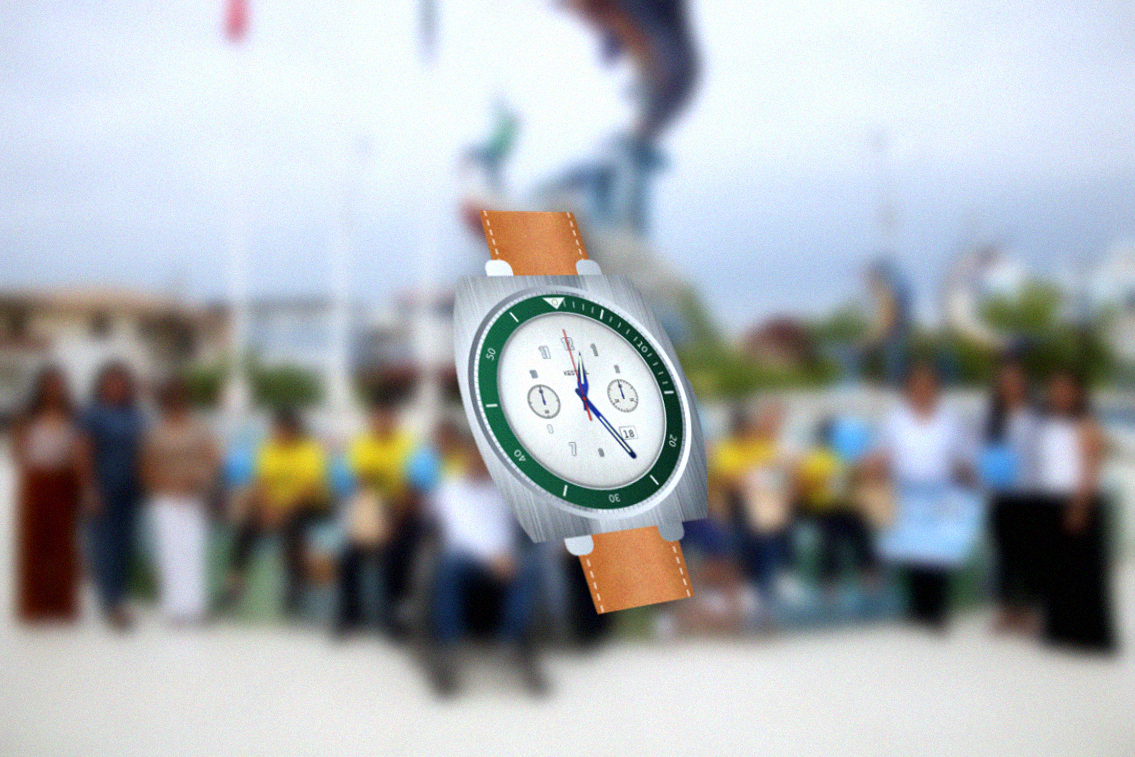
12:25
